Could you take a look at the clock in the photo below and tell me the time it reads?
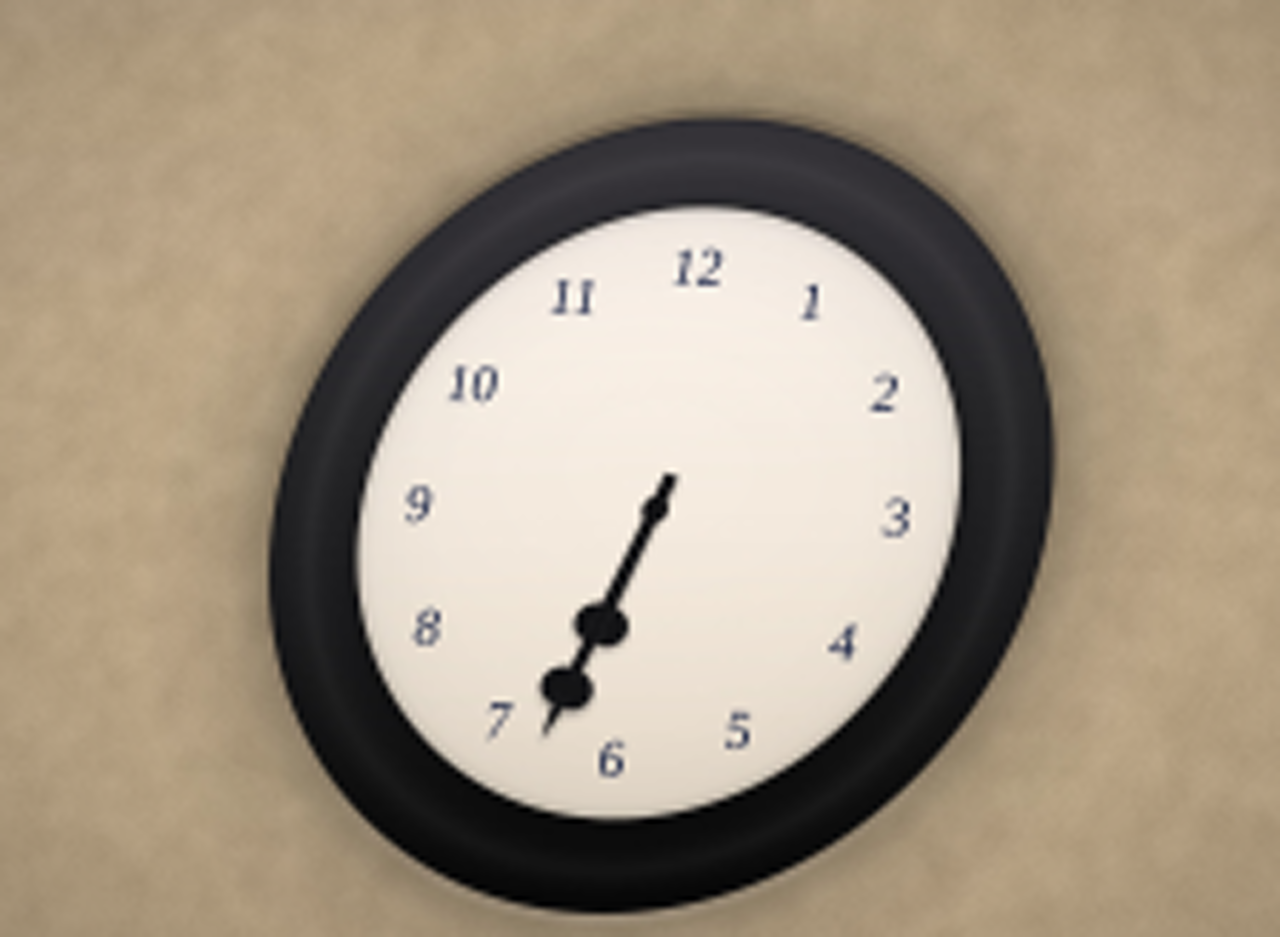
6:33
